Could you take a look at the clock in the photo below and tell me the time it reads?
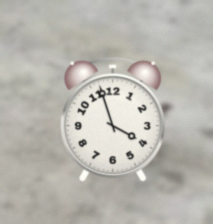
3:57
